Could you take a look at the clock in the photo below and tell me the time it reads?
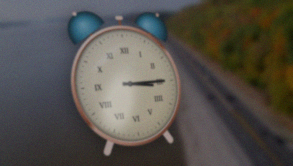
3:15
